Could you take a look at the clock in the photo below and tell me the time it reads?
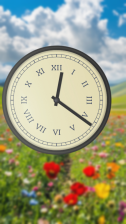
12:21
